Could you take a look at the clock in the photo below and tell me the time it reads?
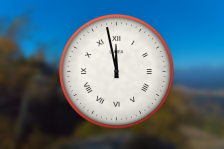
11:58
